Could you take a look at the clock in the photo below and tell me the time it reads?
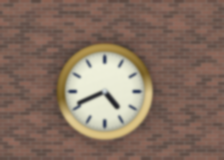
4:41
